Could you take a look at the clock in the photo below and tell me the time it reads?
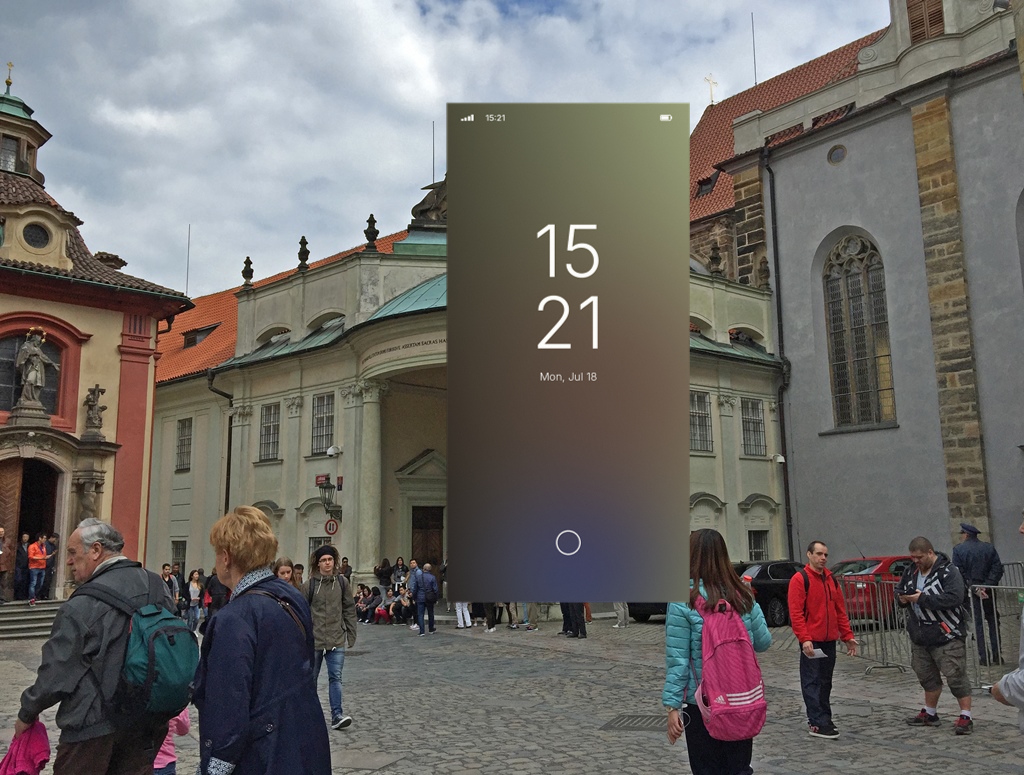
15:21
